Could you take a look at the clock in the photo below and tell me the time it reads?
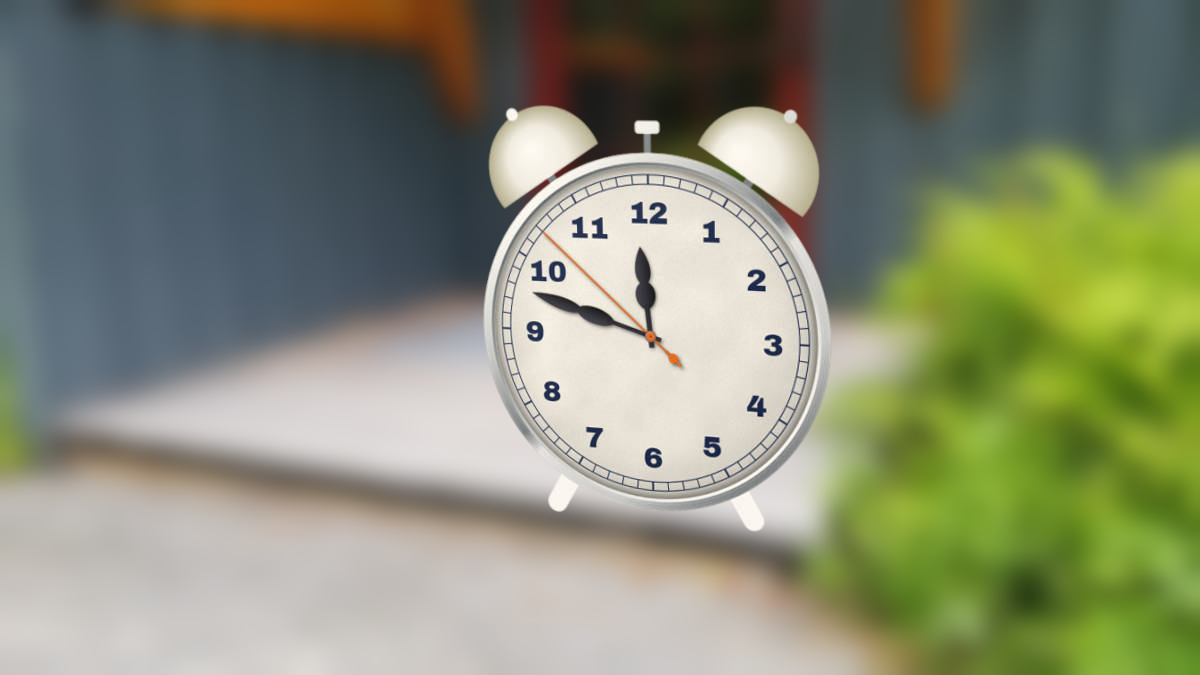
11:47:52
